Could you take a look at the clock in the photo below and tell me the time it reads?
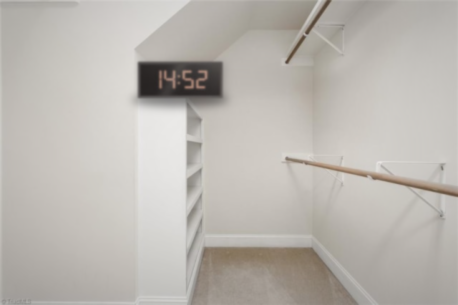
14:52
